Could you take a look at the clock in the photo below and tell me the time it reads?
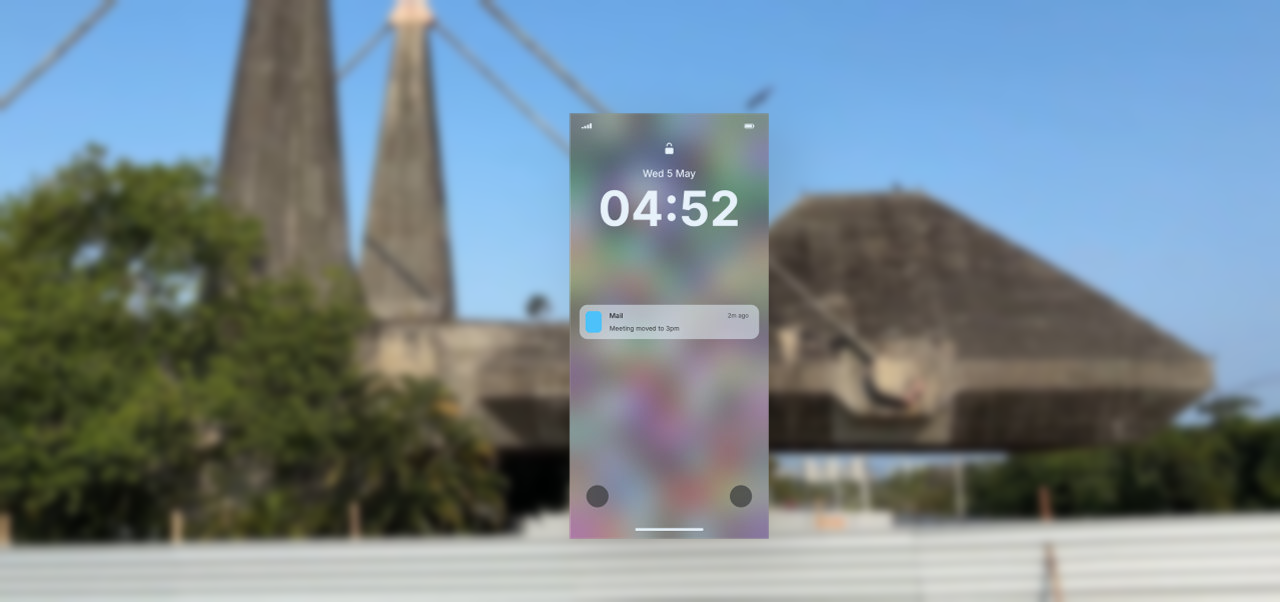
4:52
